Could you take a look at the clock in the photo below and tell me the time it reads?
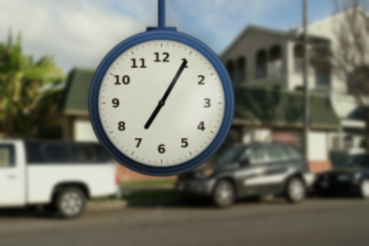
7:05
